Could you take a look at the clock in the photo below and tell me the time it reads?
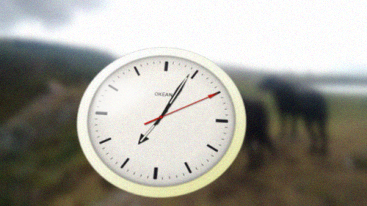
7:04:10
